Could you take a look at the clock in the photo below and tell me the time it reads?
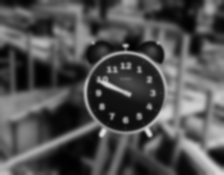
9:49
